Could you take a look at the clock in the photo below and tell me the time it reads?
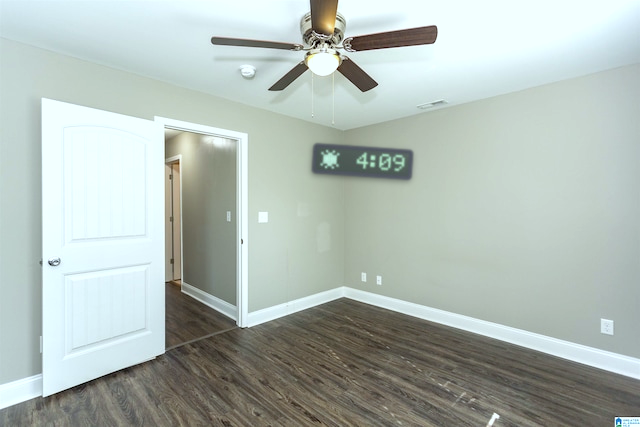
4:09
